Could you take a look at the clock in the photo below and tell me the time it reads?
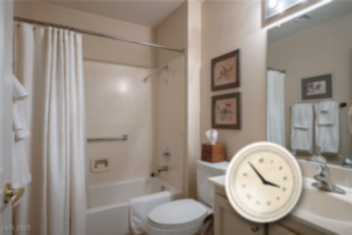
3:55
